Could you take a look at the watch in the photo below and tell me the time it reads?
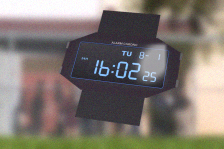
16:02:25
